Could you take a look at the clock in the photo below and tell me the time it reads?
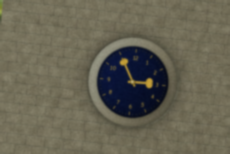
2:55
